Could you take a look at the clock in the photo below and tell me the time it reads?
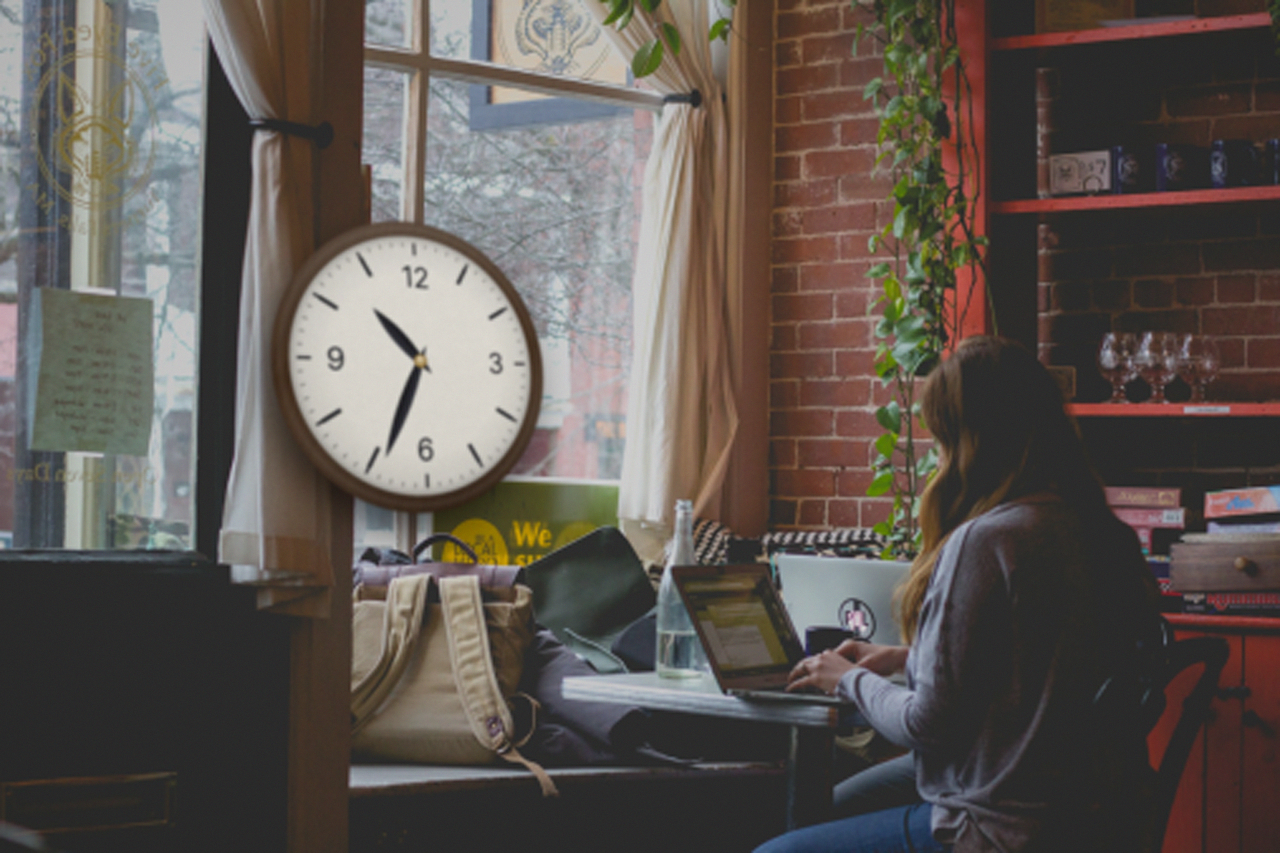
10:34
